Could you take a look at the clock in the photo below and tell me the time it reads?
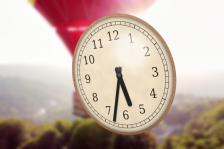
5:33
